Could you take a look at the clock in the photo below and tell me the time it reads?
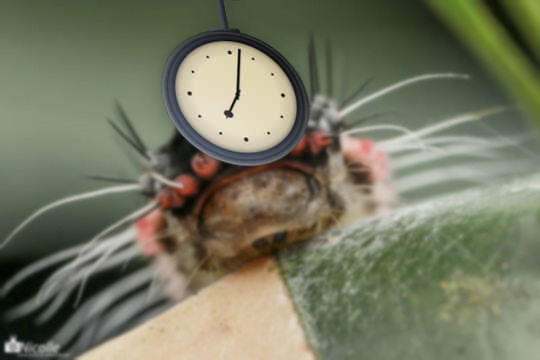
7:02
